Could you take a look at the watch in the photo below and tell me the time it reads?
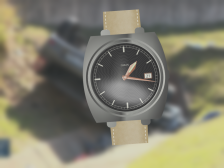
1:17
